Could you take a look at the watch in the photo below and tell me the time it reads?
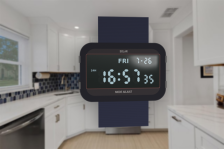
16:57:35
